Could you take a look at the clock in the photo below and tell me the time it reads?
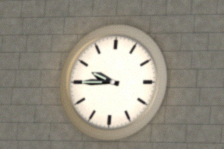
9:45
